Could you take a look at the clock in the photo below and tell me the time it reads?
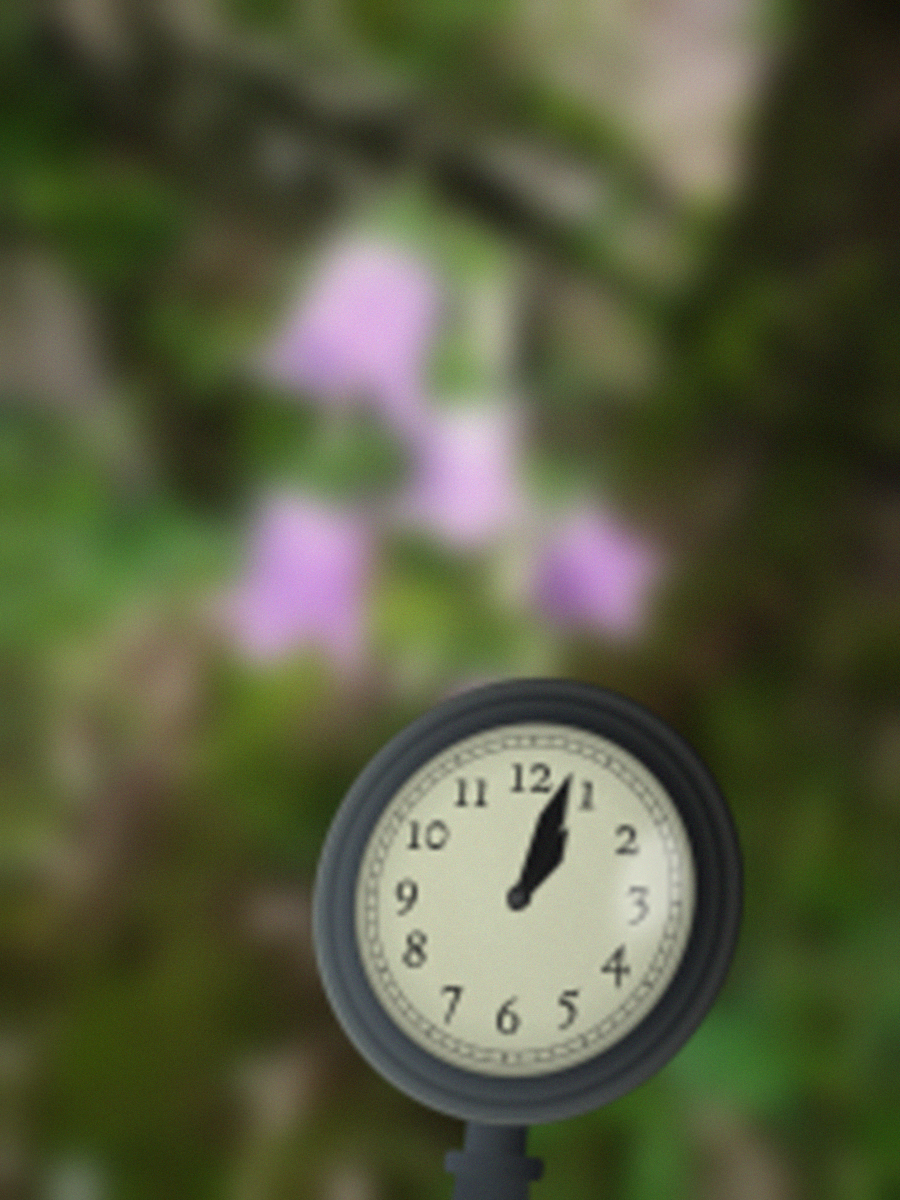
1:03
